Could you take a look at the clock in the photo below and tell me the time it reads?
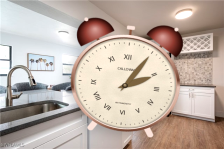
2:05
